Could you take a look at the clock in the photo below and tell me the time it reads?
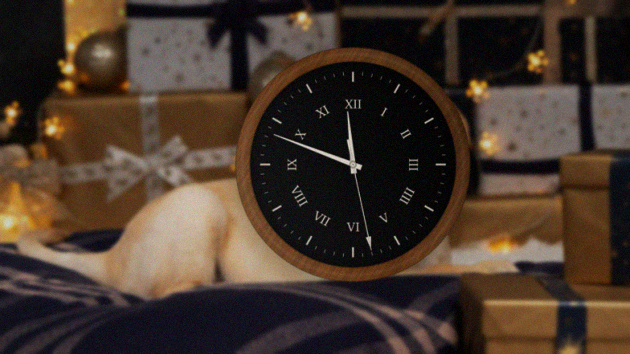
11:48:28
